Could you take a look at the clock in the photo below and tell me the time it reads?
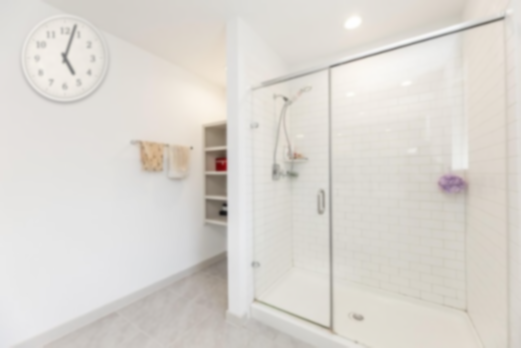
5:03
